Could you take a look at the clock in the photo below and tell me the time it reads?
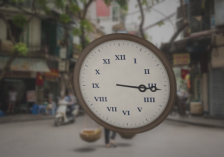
3:16
